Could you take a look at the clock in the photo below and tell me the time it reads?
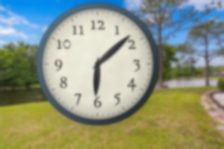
6:08
